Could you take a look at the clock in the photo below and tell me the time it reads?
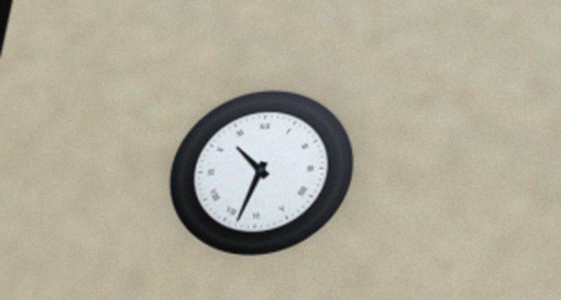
10:33
